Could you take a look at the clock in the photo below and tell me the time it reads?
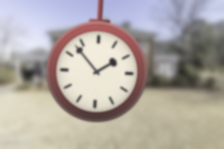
1:53
